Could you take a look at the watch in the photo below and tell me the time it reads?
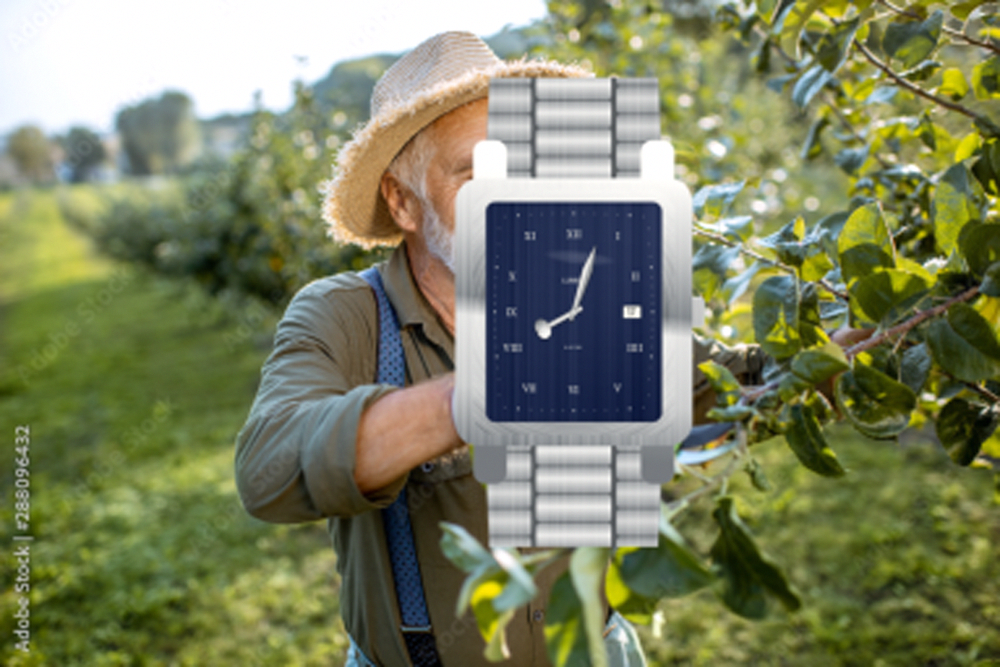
8:03
